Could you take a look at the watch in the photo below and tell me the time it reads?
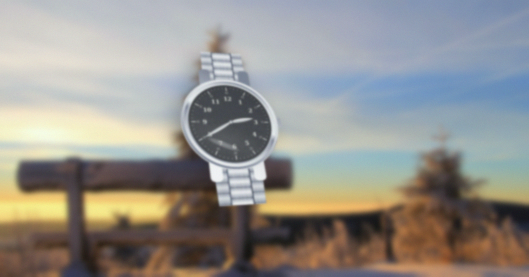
2:40
